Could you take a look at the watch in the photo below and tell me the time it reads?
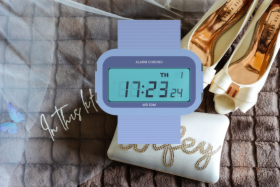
17:23:24
